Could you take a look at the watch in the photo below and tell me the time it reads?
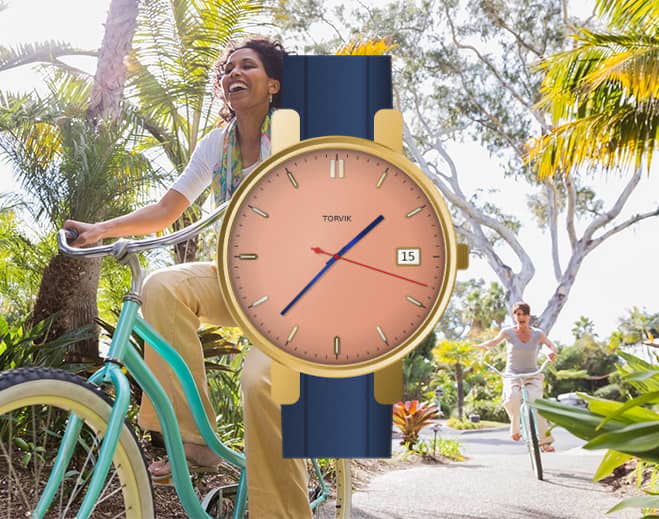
1:37:18
